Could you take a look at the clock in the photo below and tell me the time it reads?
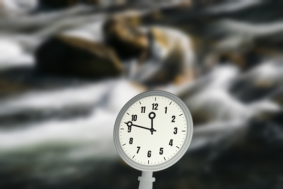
11:47
